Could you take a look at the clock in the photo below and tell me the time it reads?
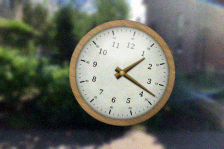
1:18
